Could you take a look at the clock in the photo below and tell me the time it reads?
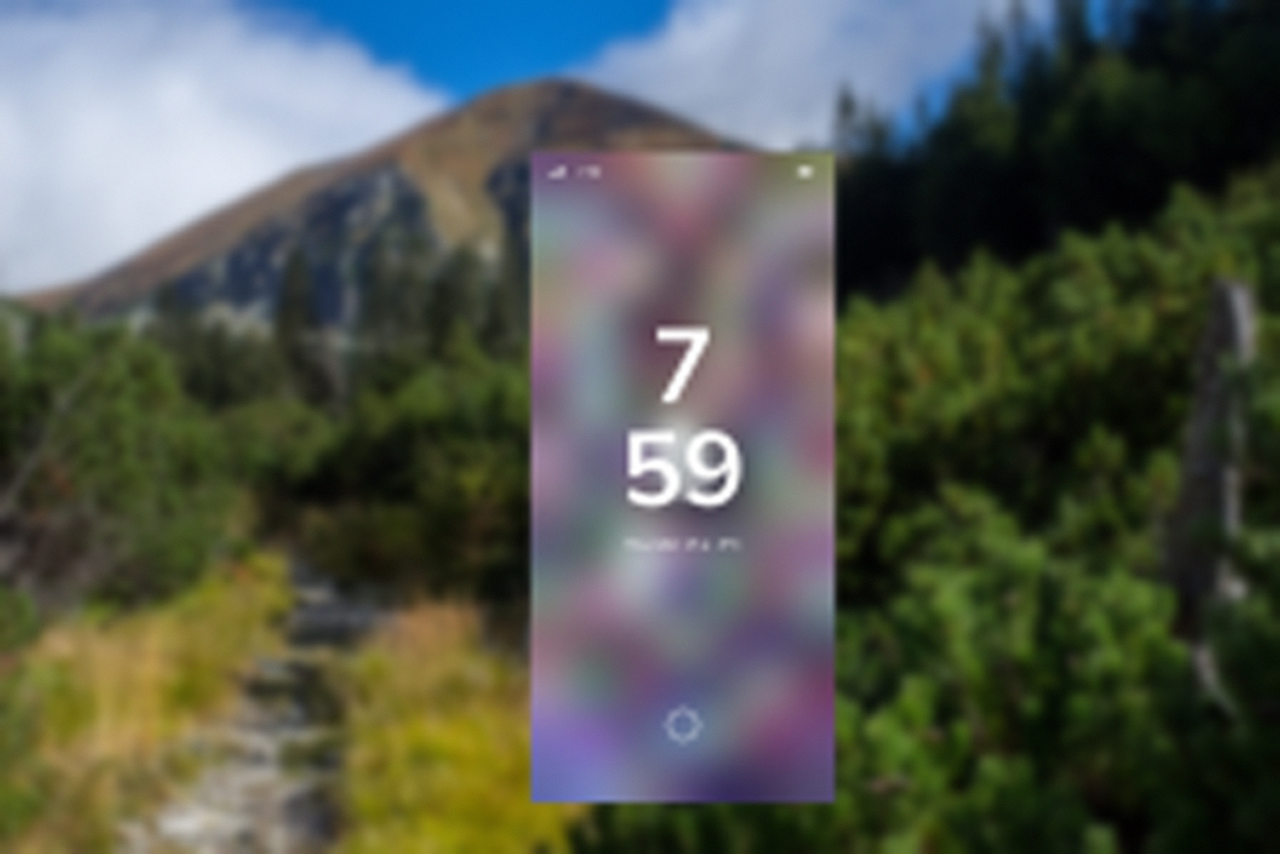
7:59
